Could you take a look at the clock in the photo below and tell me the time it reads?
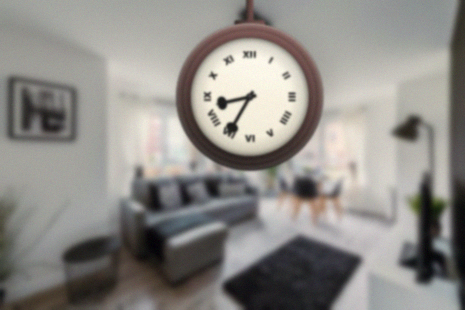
8:35
